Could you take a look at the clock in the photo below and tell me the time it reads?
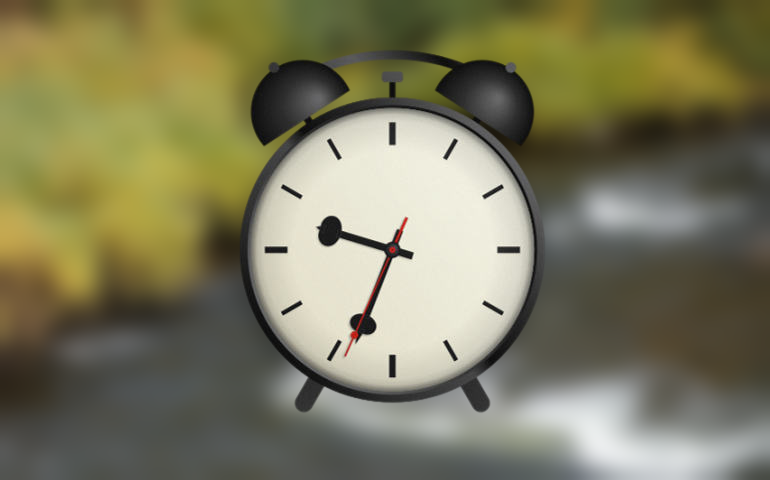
9:33:34
